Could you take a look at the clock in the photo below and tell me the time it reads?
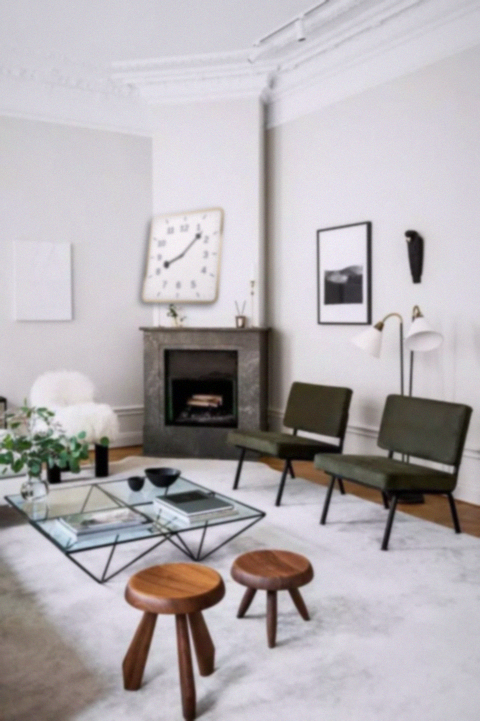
8:07
